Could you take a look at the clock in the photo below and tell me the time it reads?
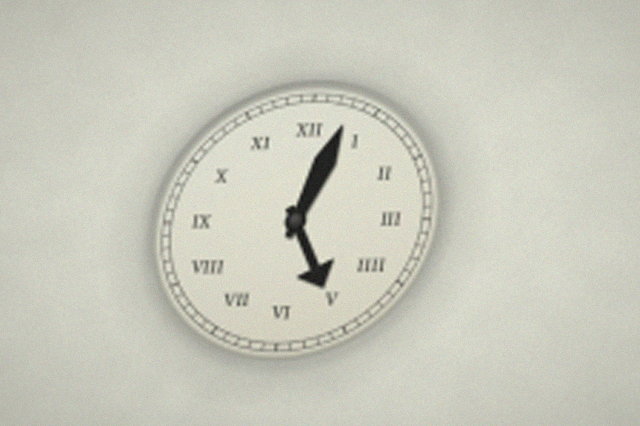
5:03
